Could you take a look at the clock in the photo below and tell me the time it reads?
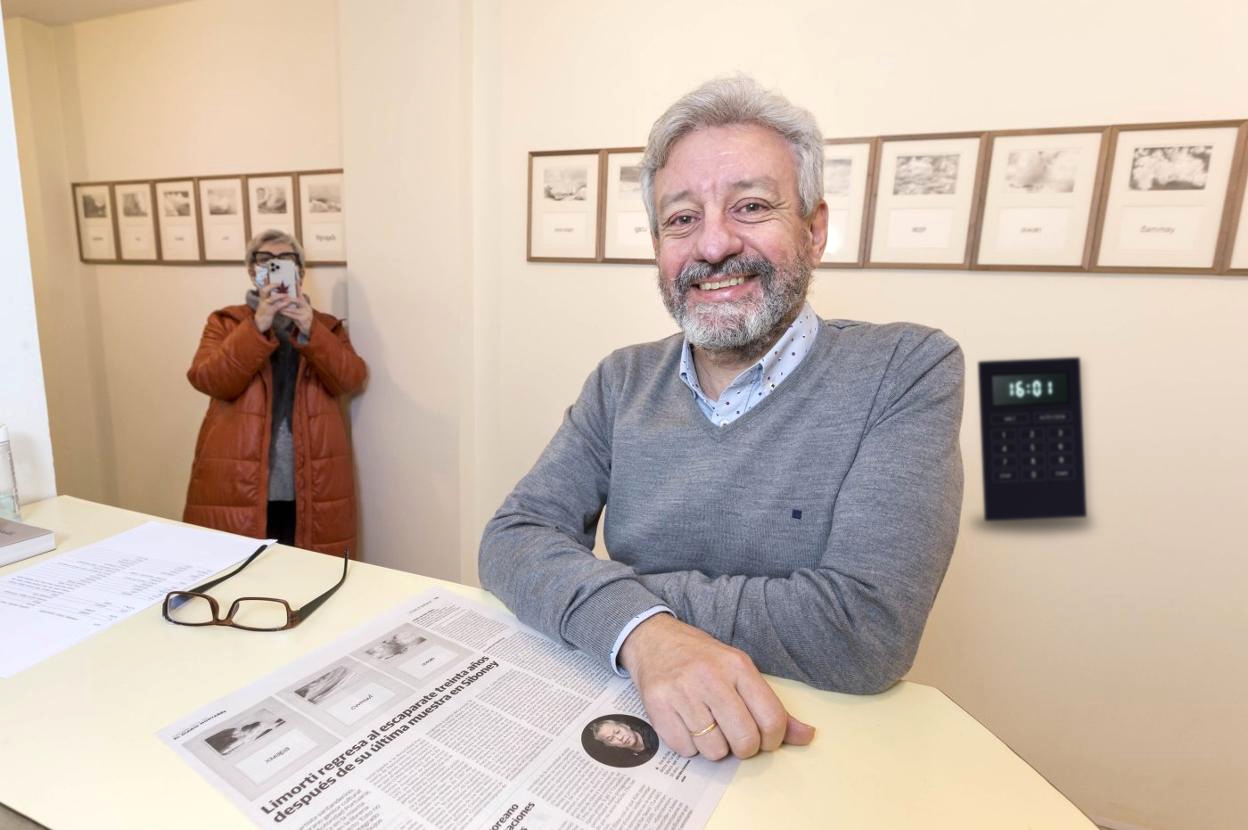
16:01
